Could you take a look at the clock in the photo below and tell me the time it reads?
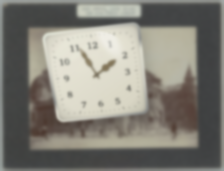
1:56
